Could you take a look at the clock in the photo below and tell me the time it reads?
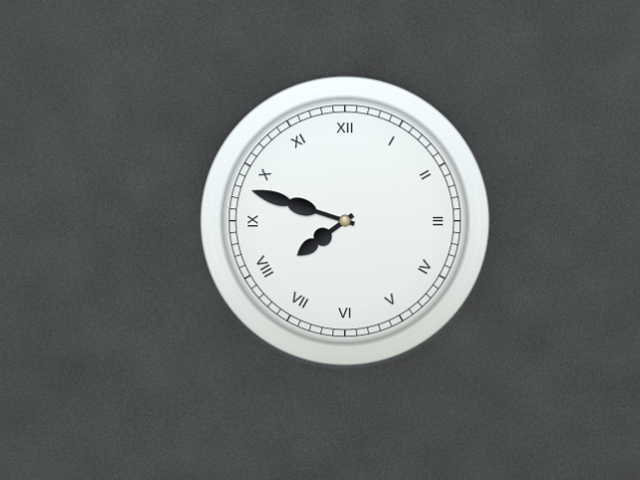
7:48
